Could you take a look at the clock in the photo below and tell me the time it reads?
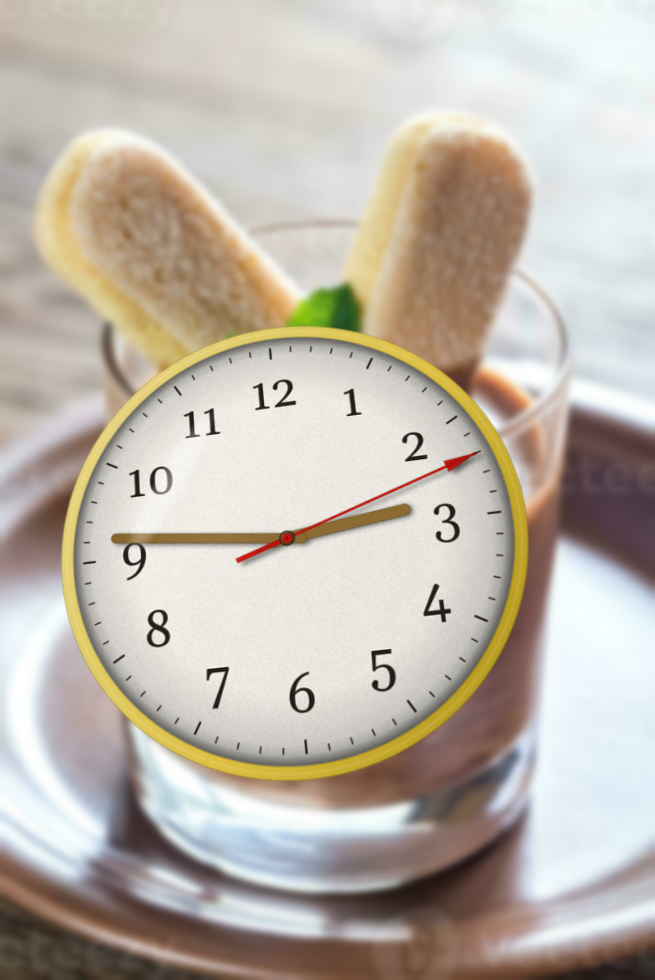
2:46:12
